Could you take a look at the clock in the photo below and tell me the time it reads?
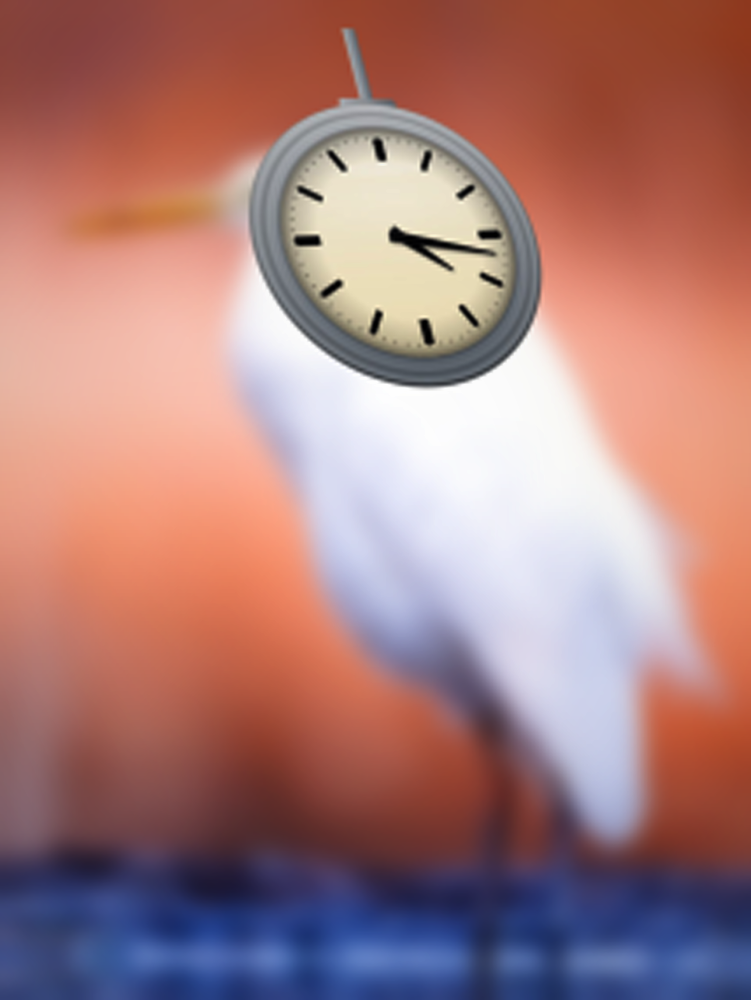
4:17
